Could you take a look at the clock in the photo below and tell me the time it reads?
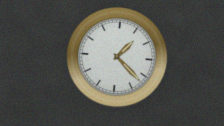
1:22
